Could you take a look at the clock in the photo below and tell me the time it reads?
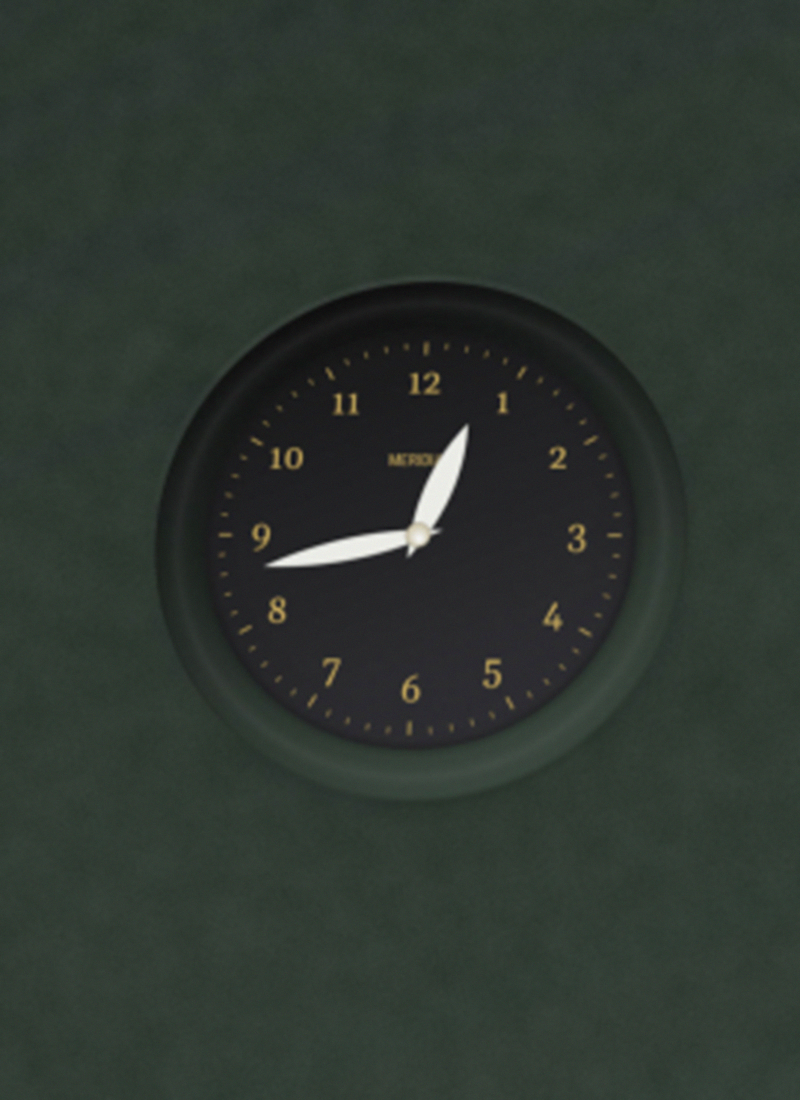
12:43
